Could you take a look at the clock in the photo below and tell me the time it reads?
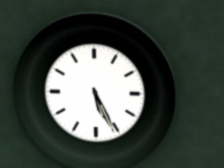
5:26
